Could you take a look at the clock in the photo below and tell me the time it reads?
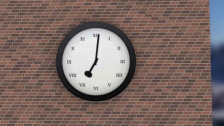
7:01
